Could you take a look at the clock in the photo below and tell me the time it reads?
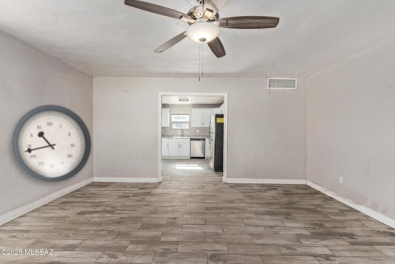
10:43
